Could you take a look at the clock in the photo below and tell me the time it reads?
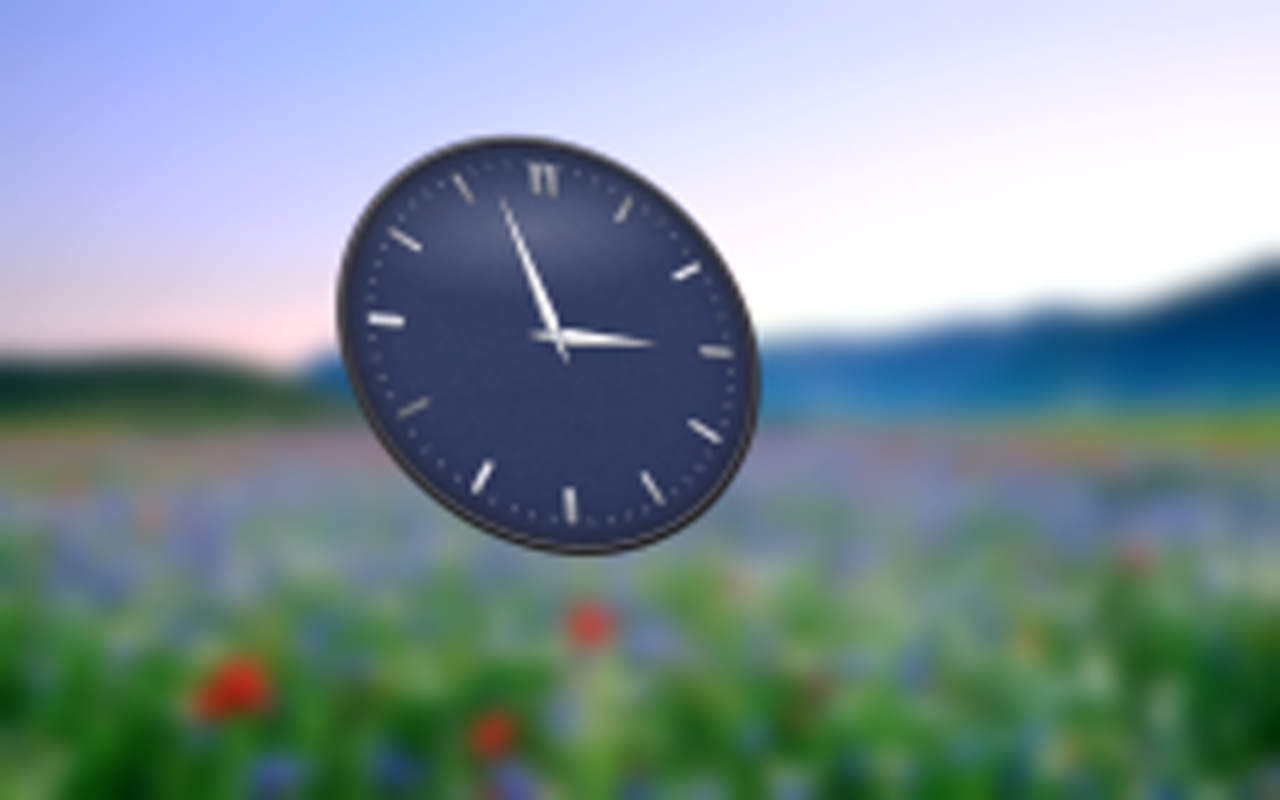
2:57
